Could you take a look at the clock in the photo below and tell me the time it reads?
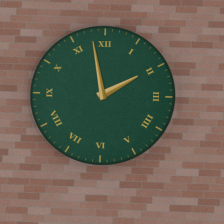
1:58
